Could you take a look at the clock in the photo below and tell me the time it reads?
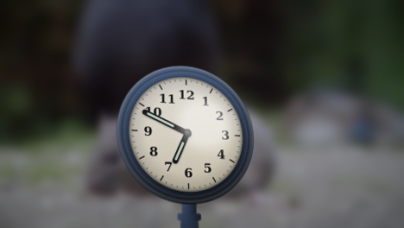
6:49
